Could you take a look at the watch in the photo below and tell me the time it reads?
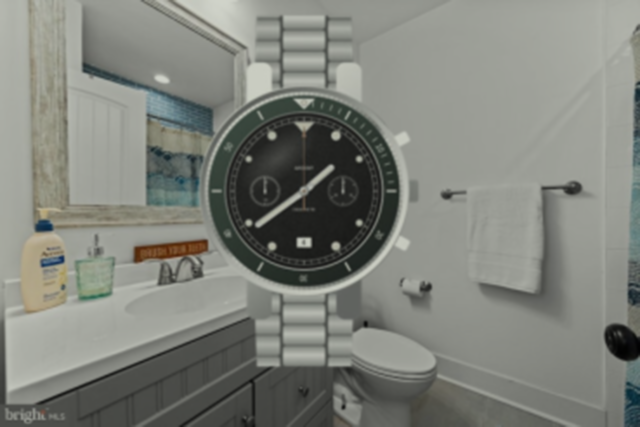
1:39
